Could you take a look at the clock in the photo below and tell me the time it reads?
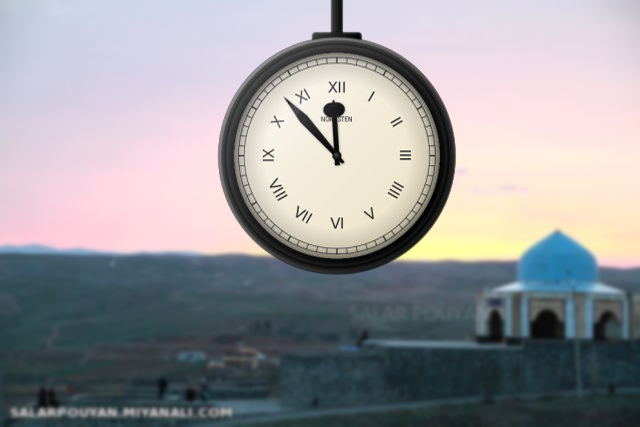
11:53
